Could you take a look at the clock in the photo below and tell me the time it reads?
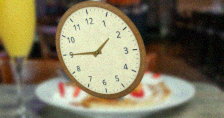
1:45
